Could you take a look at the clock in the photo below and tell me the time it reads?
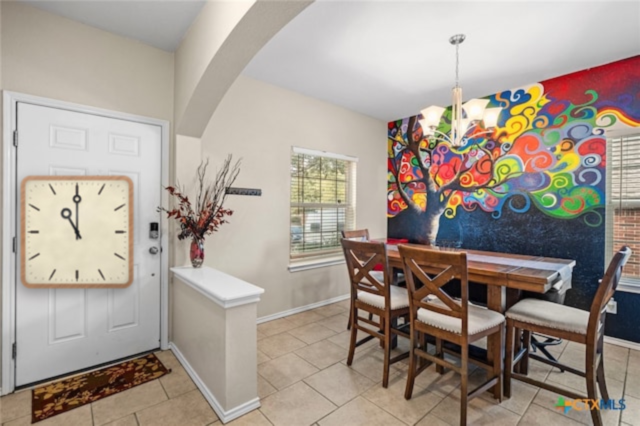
11:00
